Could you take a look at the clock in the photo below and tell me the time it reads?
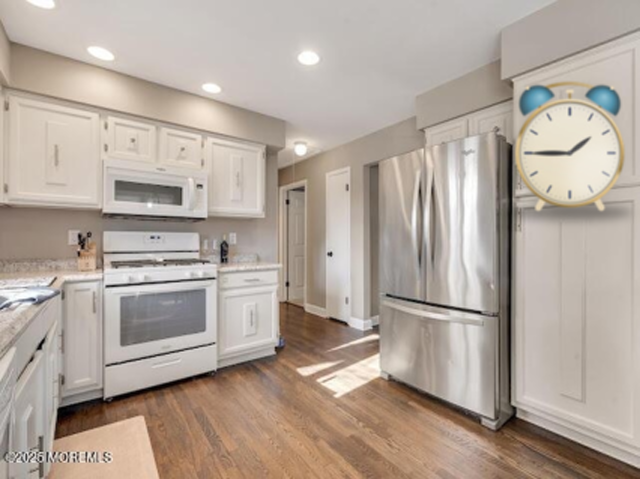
1:45
